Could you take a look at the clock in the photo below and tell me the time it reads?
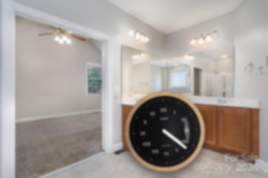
4:22
